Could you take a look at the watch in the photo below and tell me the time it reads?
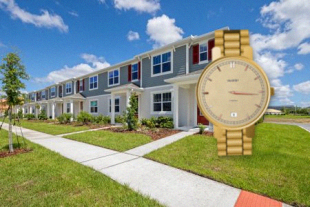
3:16
